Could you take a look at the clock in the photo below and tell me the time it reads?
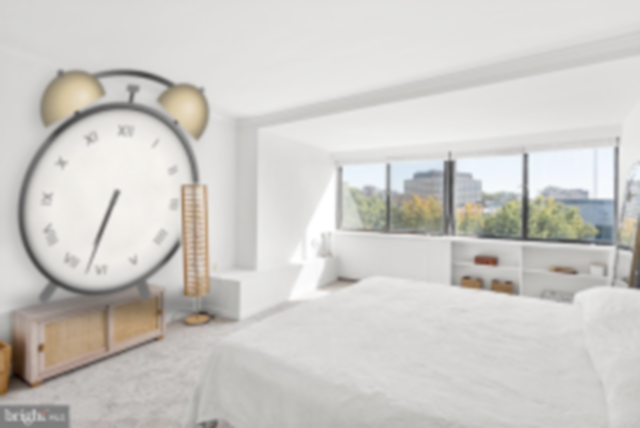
6:32
